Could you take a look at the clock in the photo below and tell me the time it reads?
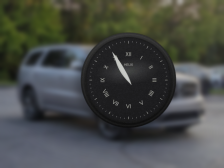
10:55
